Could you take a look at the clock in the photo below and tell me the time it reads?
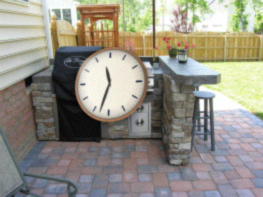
11:33
